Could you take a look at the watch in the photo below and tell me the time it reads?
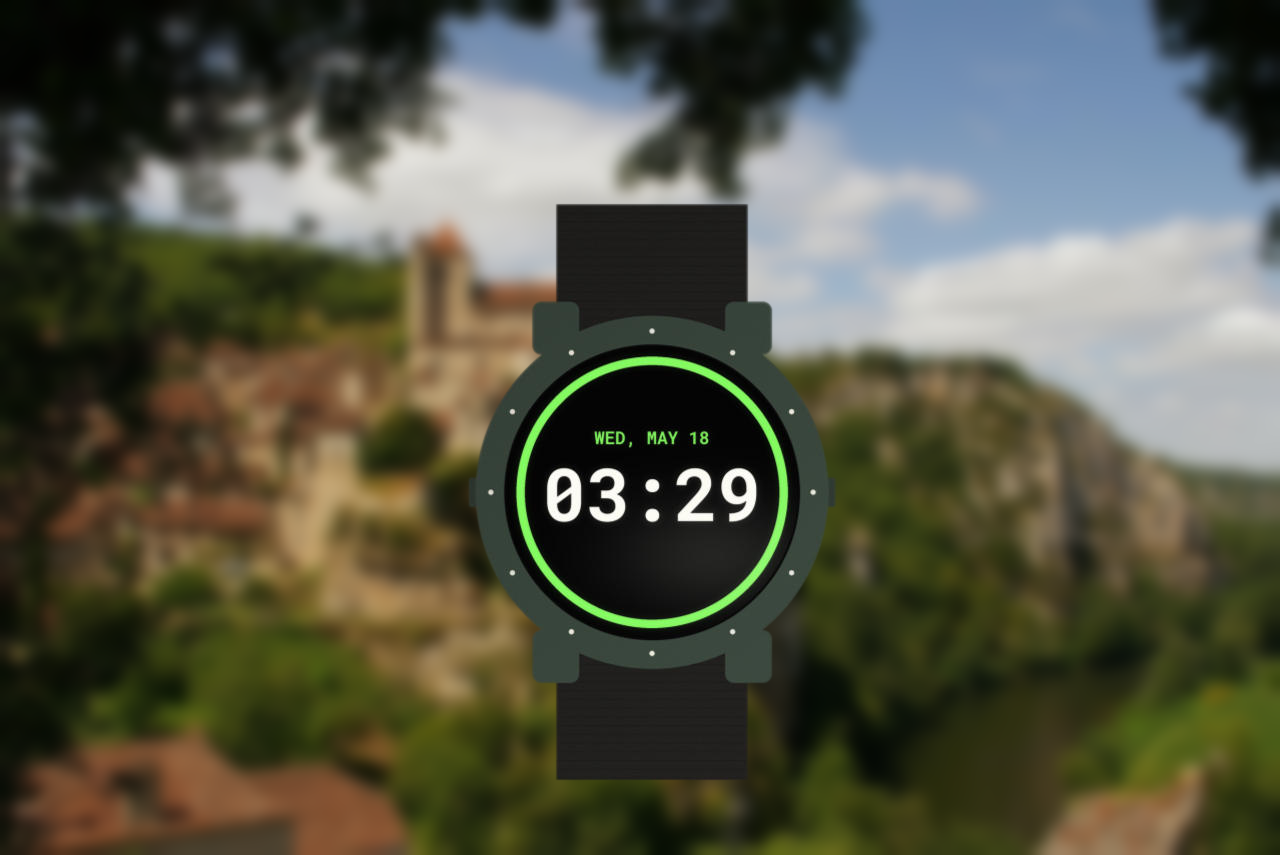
3:29
